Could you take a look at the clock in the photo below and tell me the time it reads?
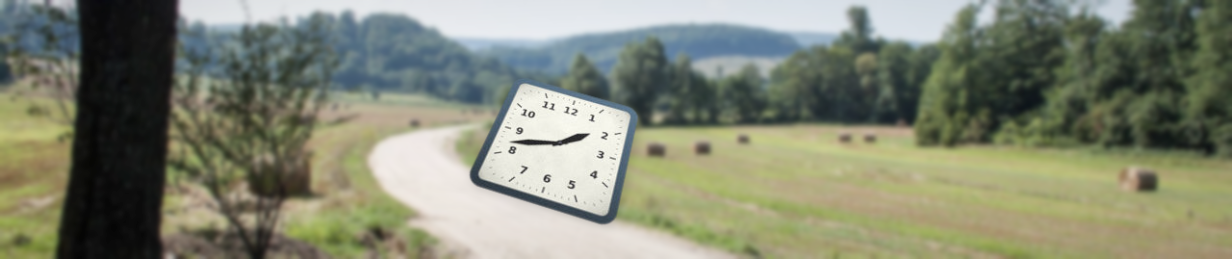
1:42
